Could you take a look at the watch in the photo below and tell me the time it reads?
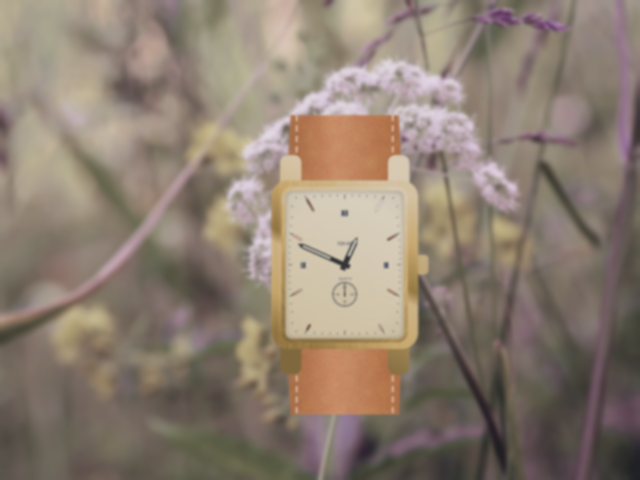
12:49
